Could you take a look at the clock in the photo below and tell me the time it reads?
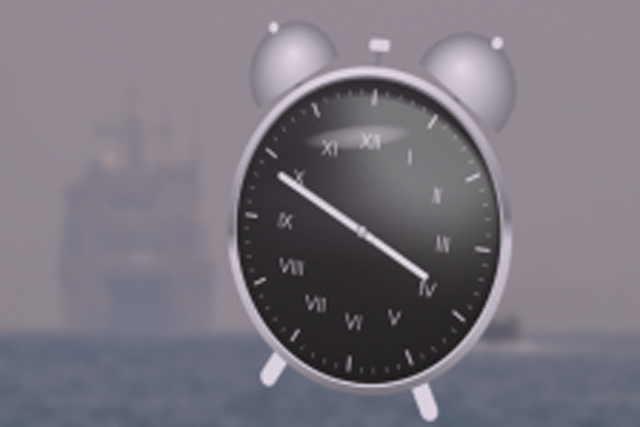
3:49
